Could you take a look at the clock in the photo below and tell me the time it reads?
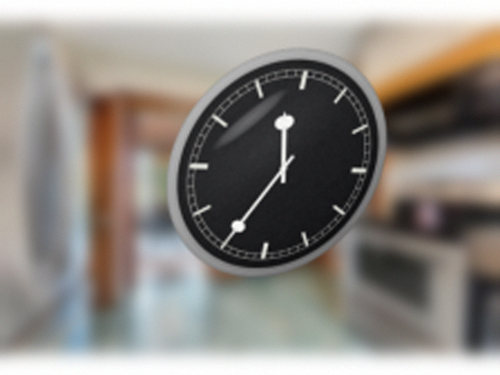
11:35
